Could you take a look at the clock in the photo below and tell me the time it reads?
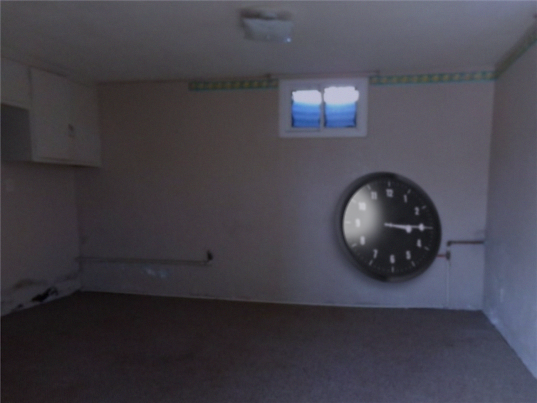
3:15
